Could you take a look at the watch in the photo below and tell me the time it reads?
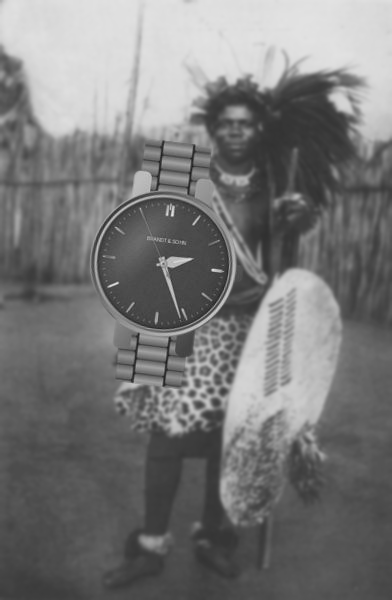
2:25:55
